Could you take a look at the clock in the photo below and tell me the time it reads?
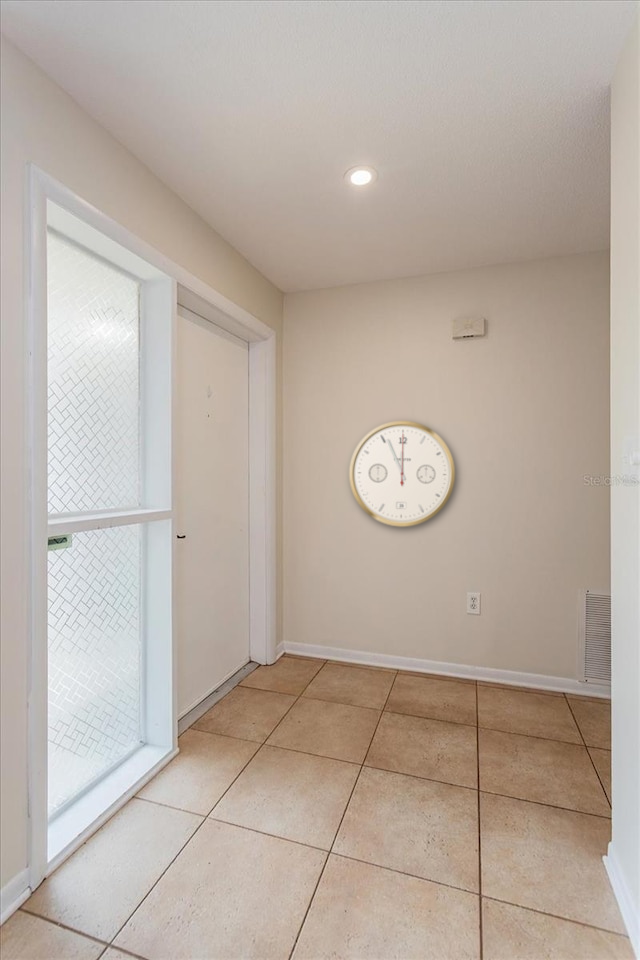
11:56
